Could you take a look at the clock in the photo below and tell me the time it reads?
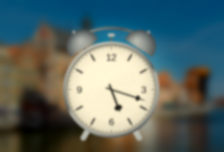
5:18
